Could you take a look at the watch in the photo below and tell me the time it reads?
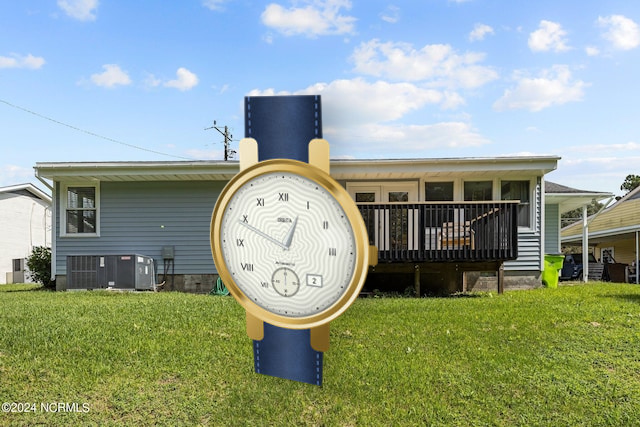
12:49
